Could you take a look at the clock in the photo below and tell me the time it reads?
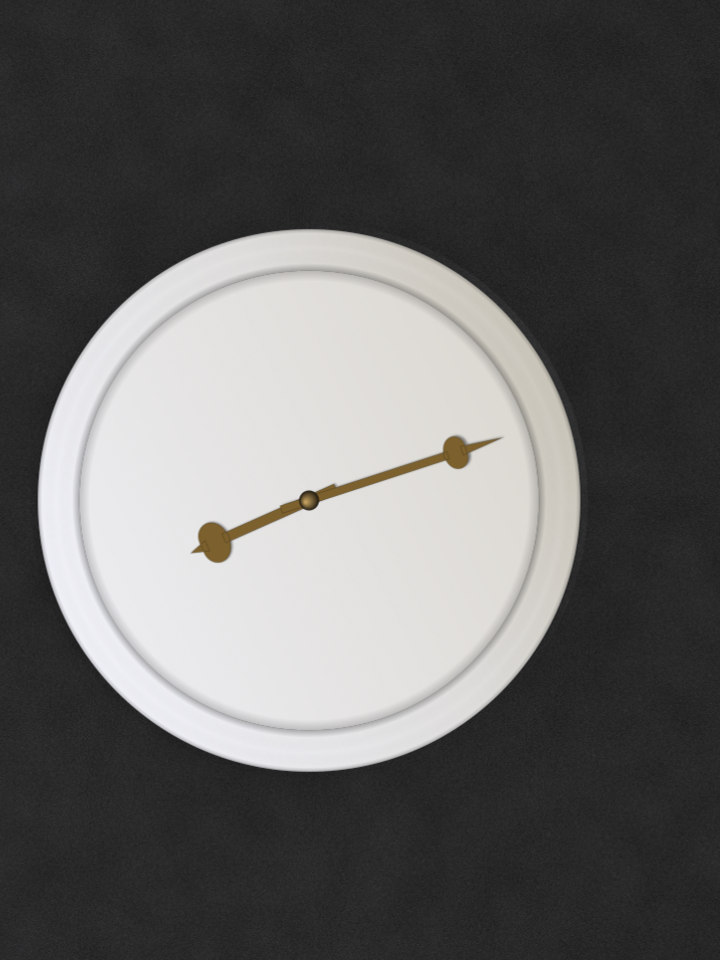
8:12
